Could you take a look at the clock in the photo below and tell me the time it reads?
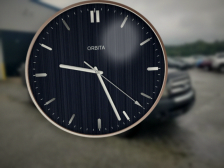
9:26:22
